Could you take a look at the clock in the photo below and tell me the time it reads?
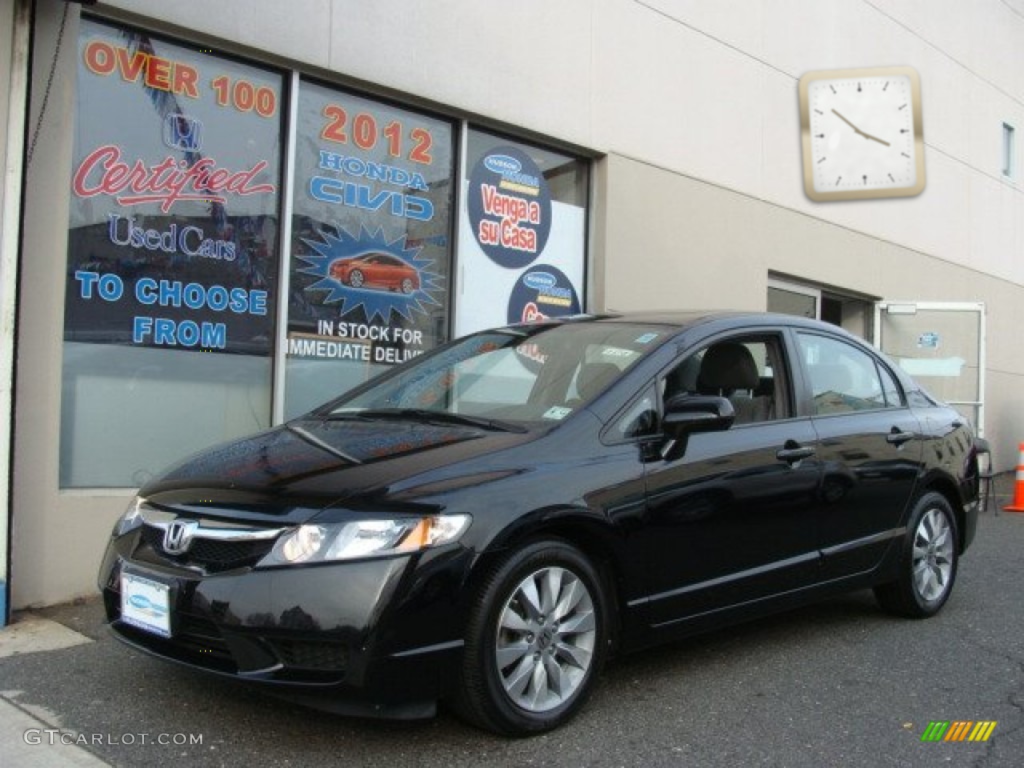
3:52
